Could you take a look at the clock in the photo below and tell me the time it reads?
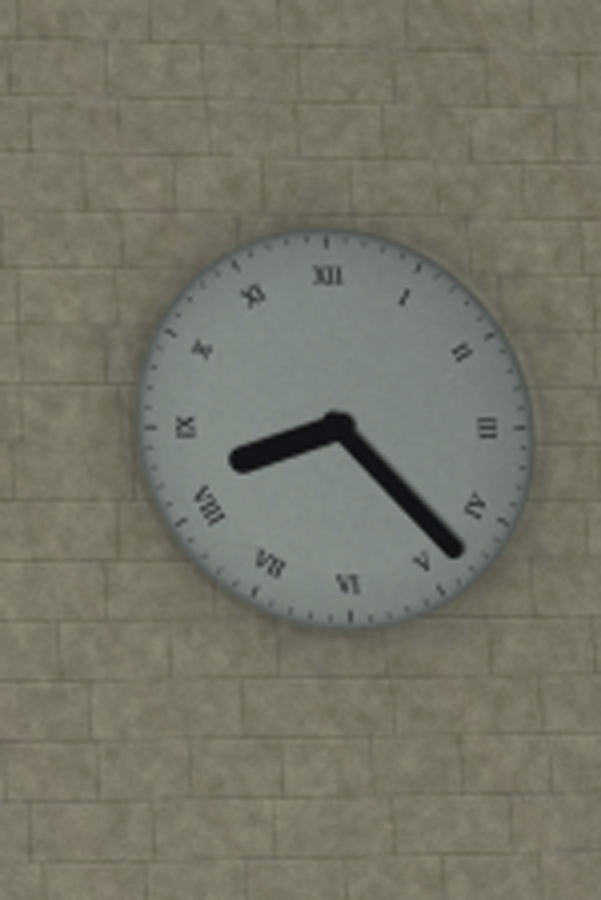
8:23
